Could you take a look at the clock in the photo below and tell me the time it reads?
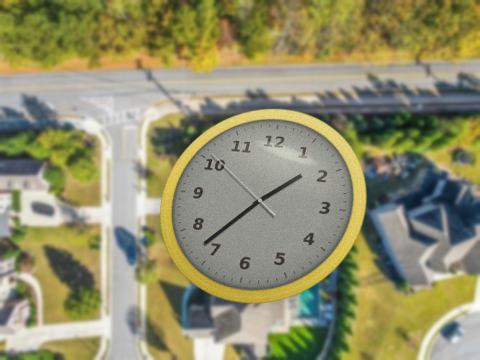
1:36:51
